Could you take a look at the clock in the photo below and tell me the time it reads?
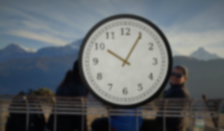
10:05
